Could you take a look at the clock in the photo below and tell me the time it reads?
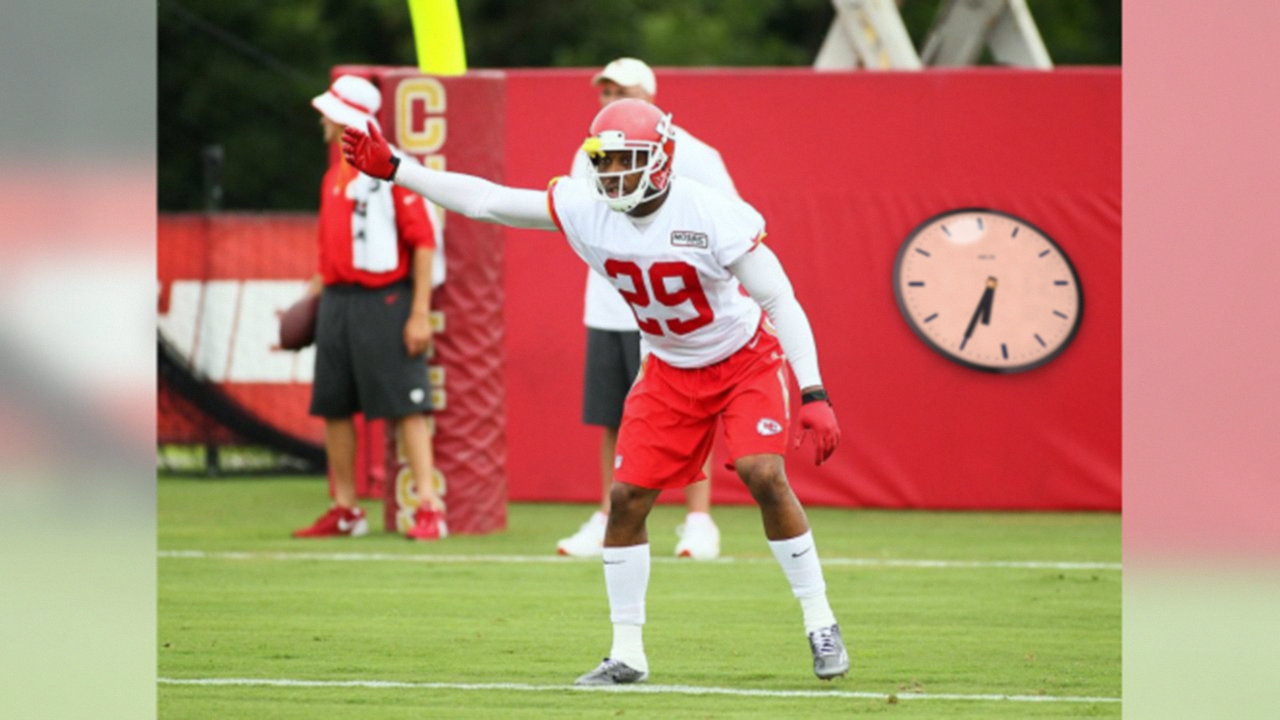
6:35
